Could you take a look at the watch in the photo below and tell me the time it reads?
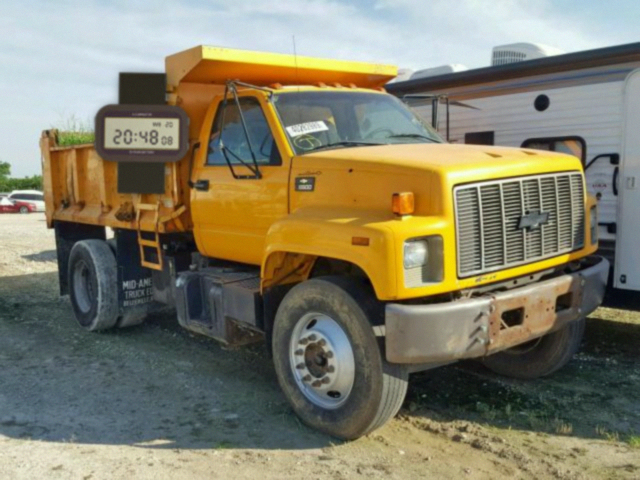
20:48
